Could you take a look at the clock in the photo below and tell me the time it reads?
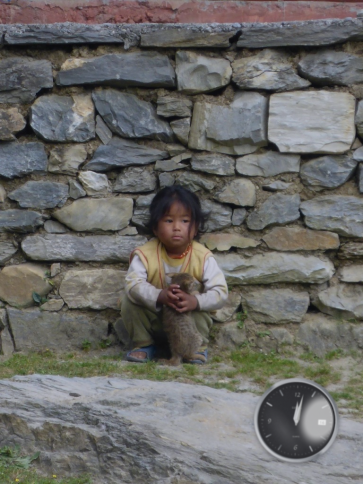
12:02
